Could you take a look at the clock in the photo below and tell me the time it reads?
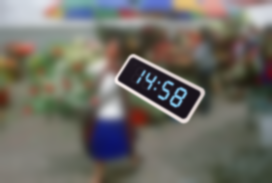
14:58
